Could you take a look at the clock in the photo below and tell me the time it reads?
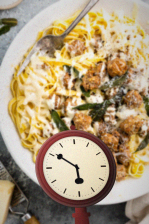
5:51
